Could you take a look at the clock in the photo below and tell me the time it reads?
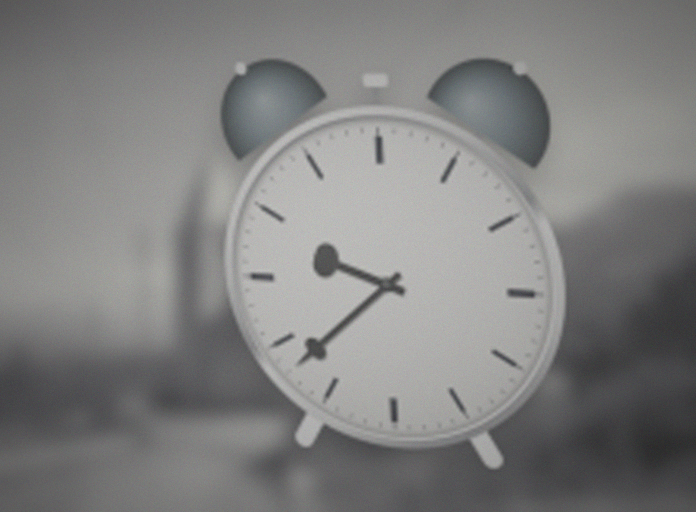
9:38
